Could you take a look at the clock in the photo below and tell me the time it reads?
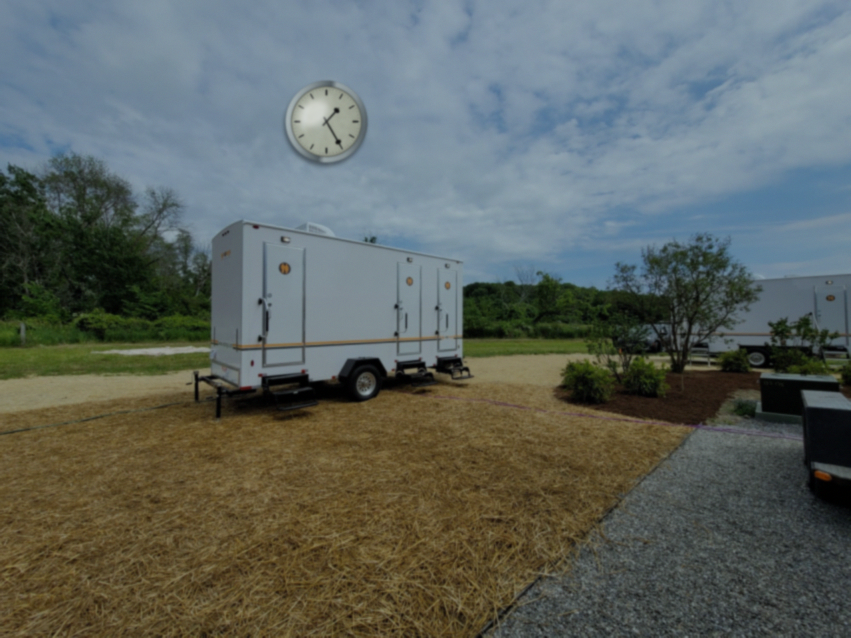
1:25
